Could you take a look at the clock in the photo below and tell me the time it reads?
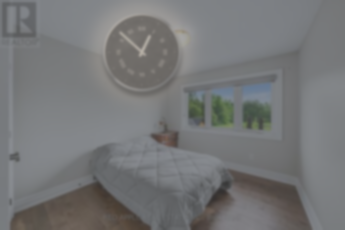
12:52
